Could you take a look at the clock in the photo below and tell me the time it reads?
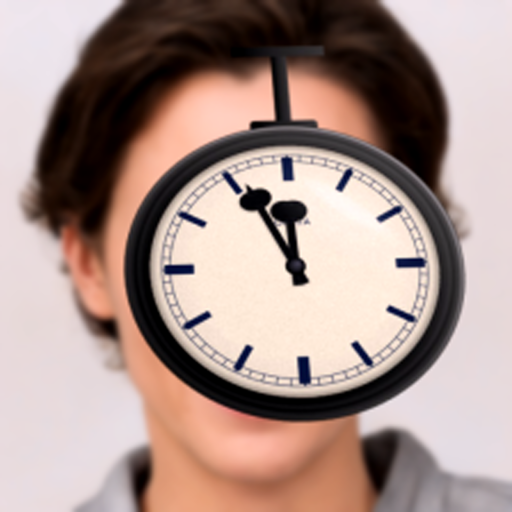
11:56
